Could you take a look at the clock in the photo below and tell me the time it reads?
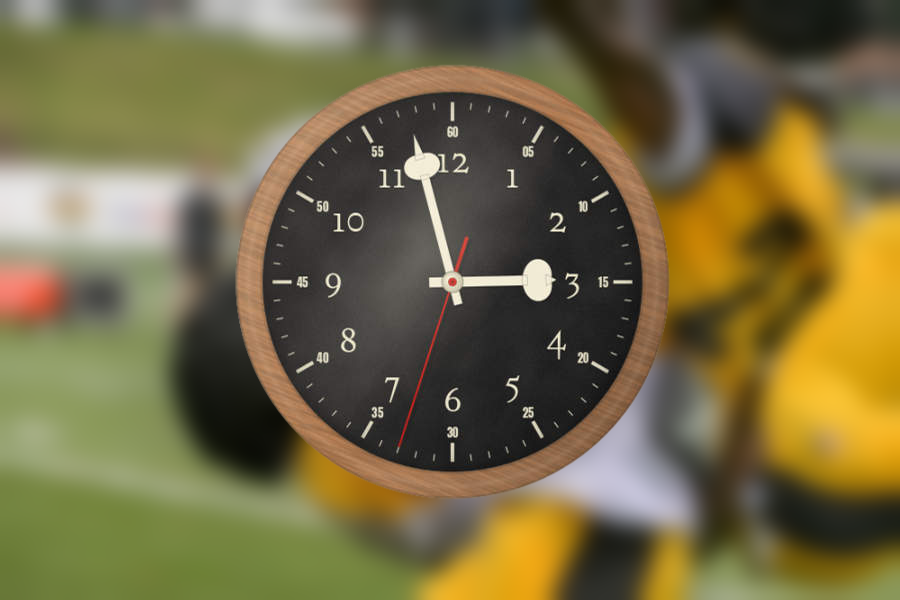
2:57:33
